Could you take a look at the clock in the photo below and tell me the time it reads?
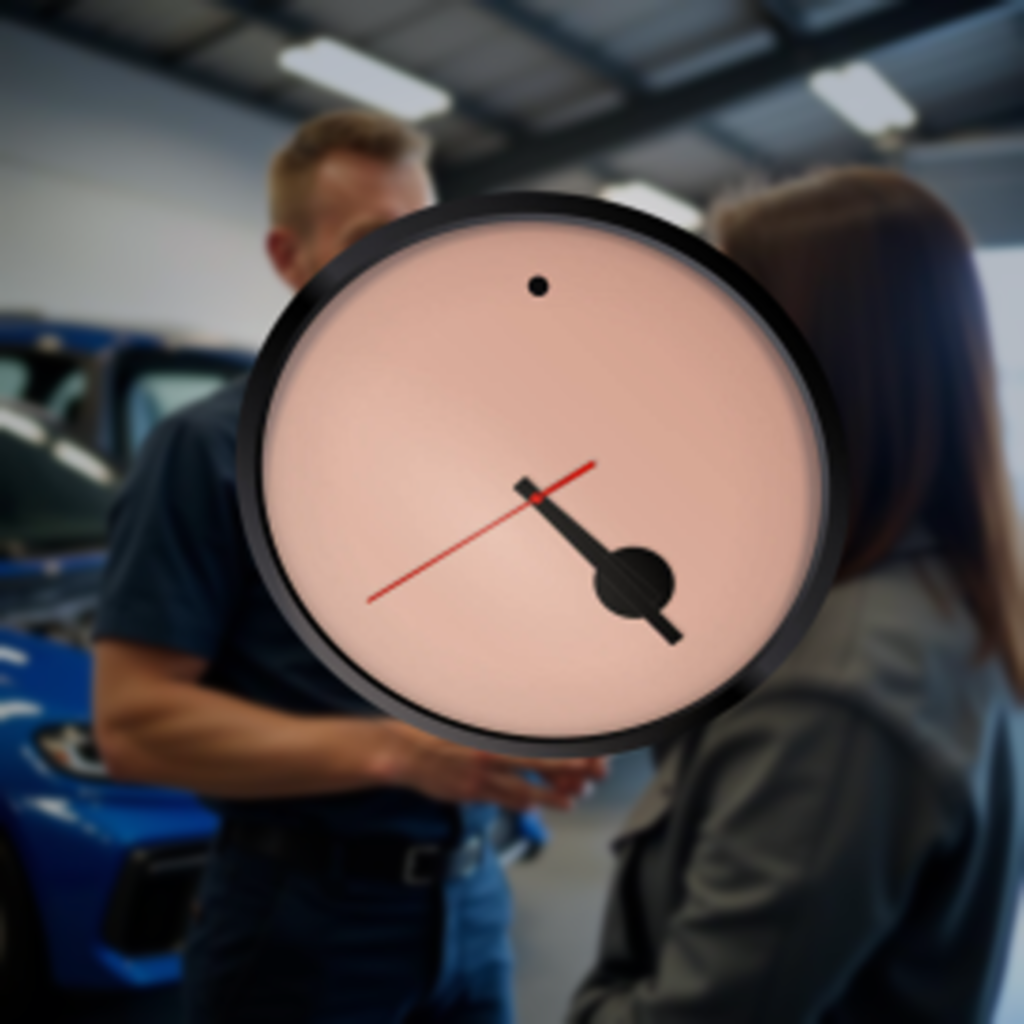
4:22:39
